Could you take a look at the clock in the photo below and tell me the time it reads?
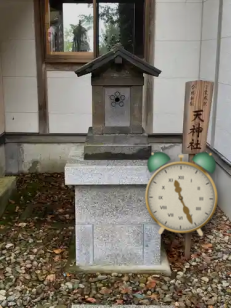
11:26
